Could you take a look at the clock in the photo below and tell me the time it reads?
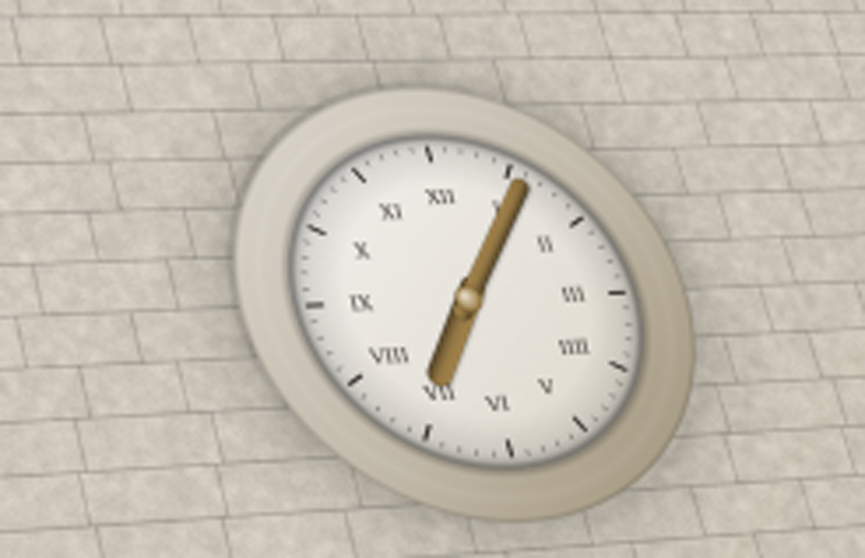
7:06
